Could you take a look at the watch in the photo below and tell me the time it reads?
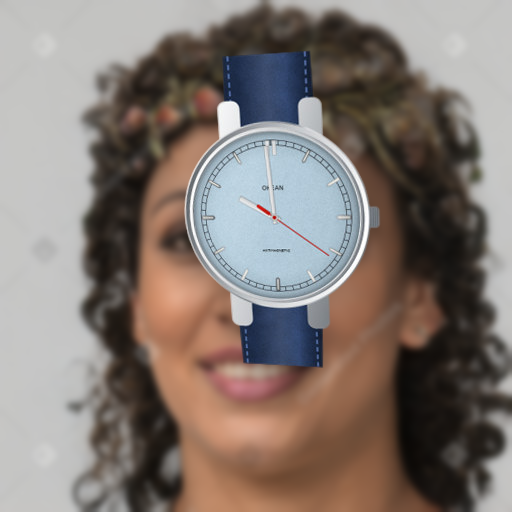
9:59:21
